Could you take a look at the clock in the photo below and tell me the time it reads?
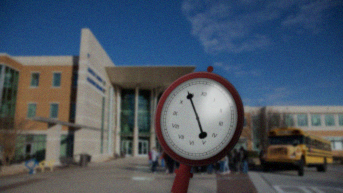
4:54
